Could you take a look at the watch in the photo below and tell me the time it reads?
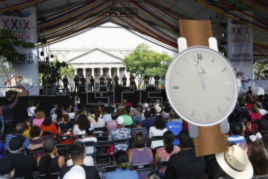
11:58
